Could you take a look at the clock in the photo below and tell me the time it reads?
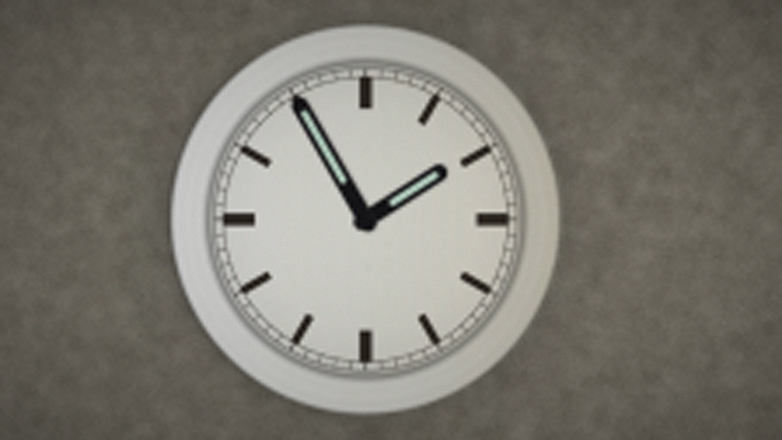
1:55
